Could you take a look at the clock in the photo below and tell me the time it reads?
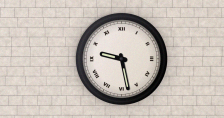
9:28
